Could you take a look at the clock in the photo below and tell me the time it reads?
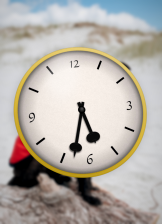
5:33
